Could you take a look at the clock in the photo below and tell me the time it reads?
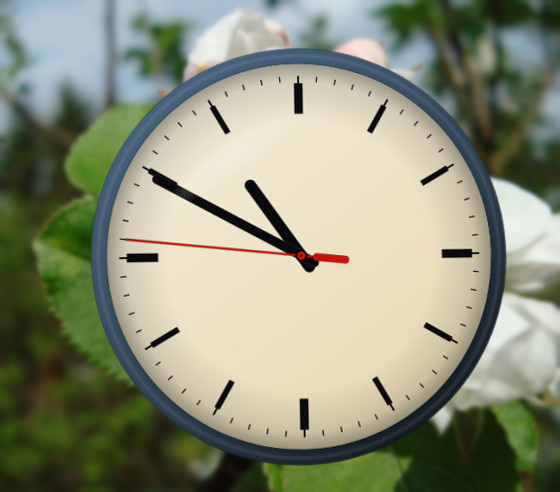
10:49:46
